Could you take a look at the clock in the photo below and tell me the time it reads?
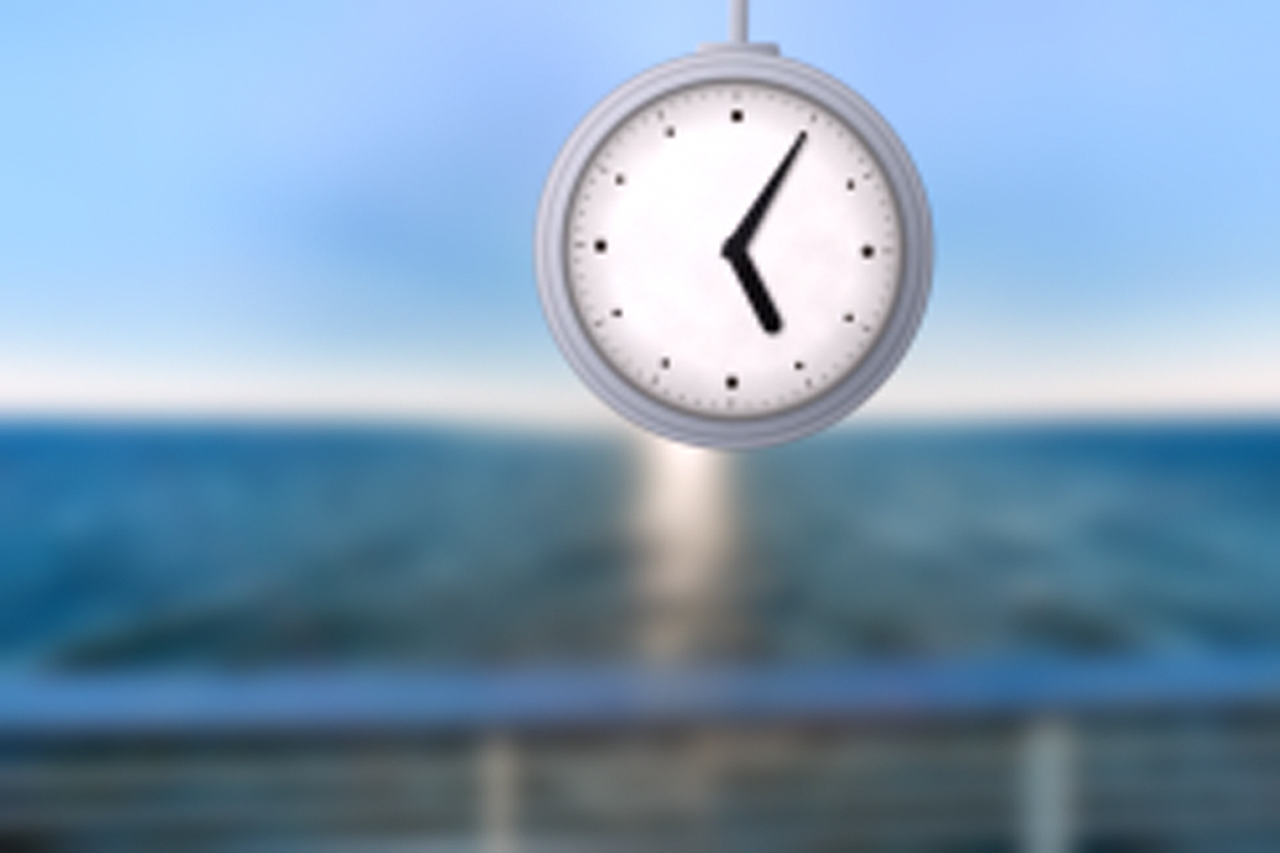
5:05
